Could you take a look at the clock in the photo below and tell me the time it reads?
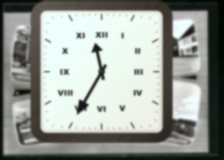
11:35
